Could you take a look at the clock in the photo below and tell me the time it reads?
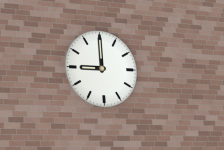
9:00
